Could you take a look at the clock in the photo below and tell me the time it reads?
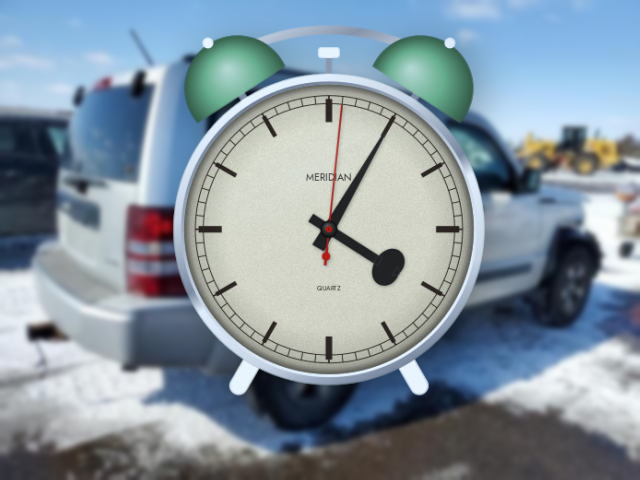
4:05:01
